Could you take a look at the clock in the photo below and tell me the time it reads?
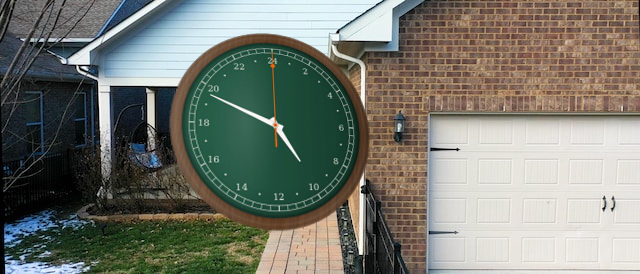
9:49:00
